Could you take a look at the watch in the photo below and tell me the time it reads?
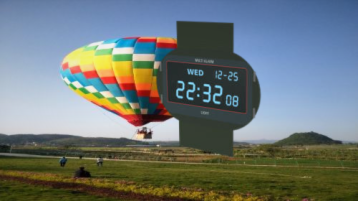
22:32:08
